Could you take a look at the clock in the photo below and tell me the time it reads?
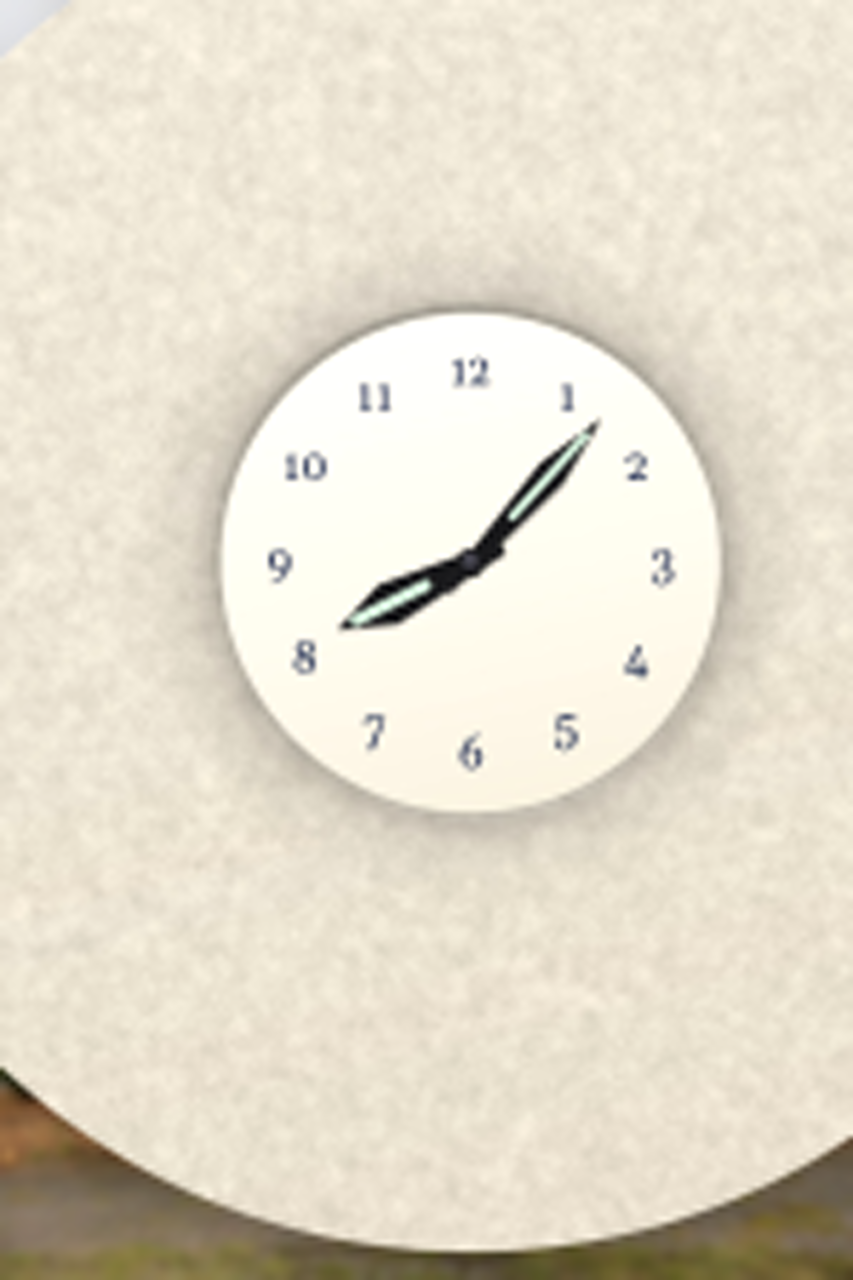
8:07
